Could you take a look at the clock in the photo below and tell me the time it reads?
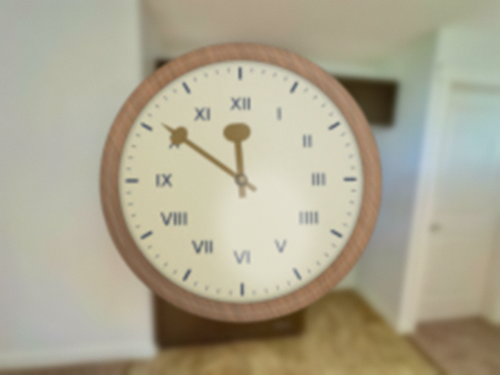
11:51
